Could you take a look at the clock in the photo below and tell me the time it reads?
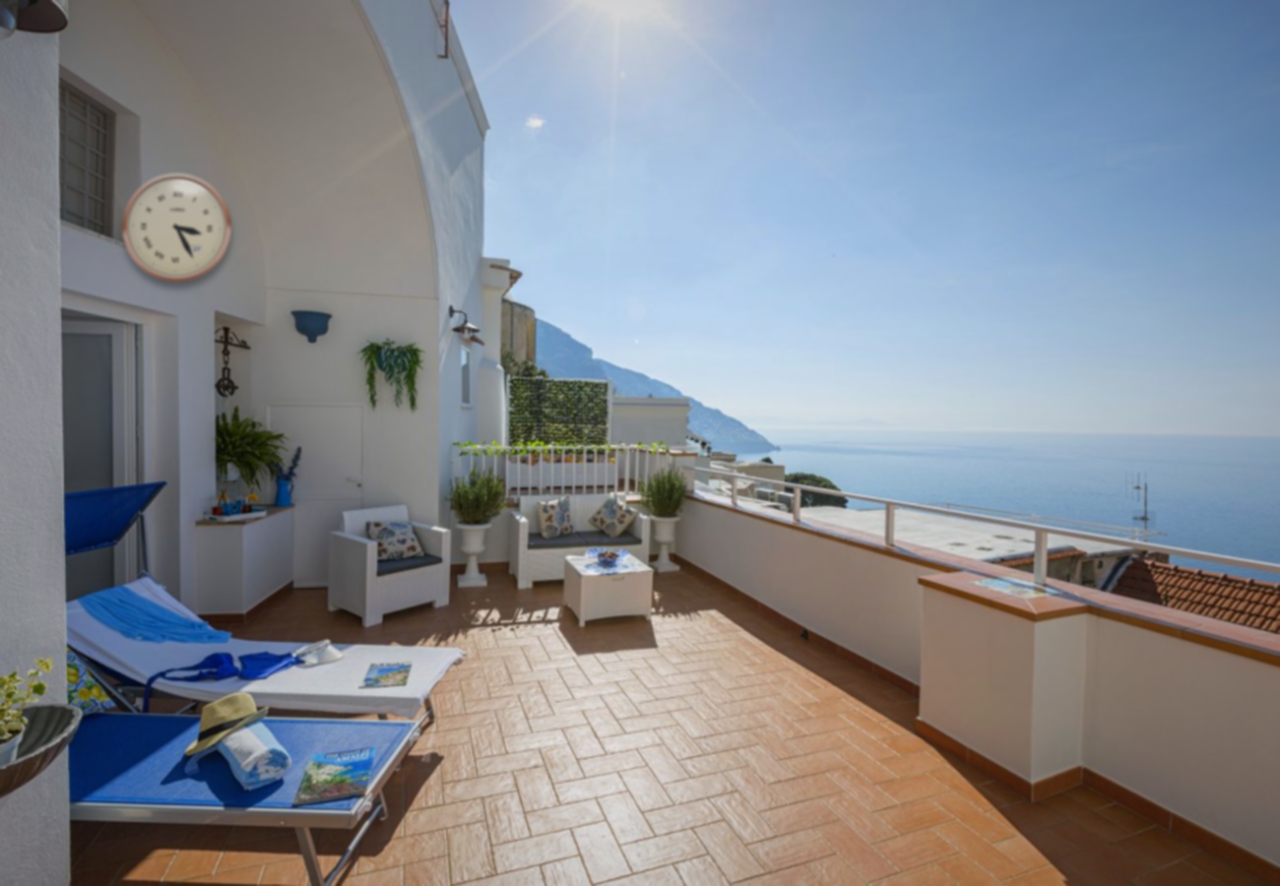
3:25
